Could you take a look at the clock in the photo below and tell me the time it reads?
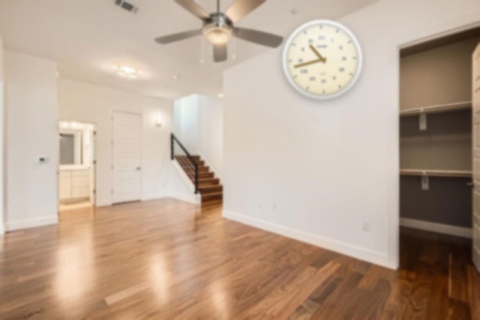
10:43
